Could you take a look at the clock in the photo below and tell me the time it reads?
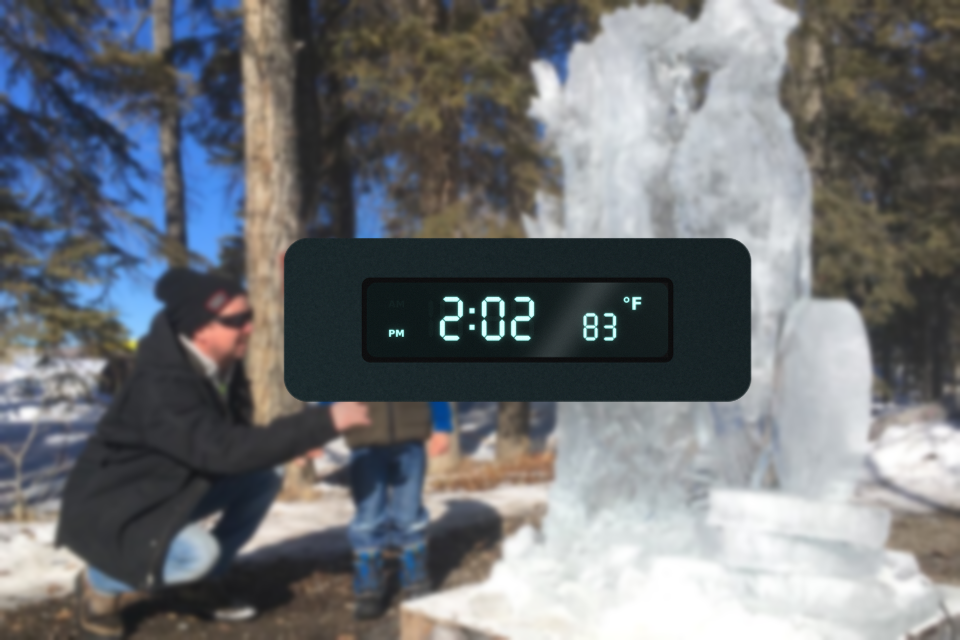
2:02
